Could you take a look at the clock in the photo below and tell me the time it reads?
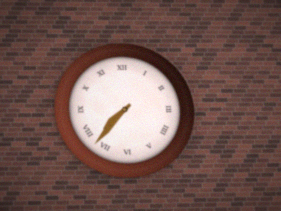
7:37
